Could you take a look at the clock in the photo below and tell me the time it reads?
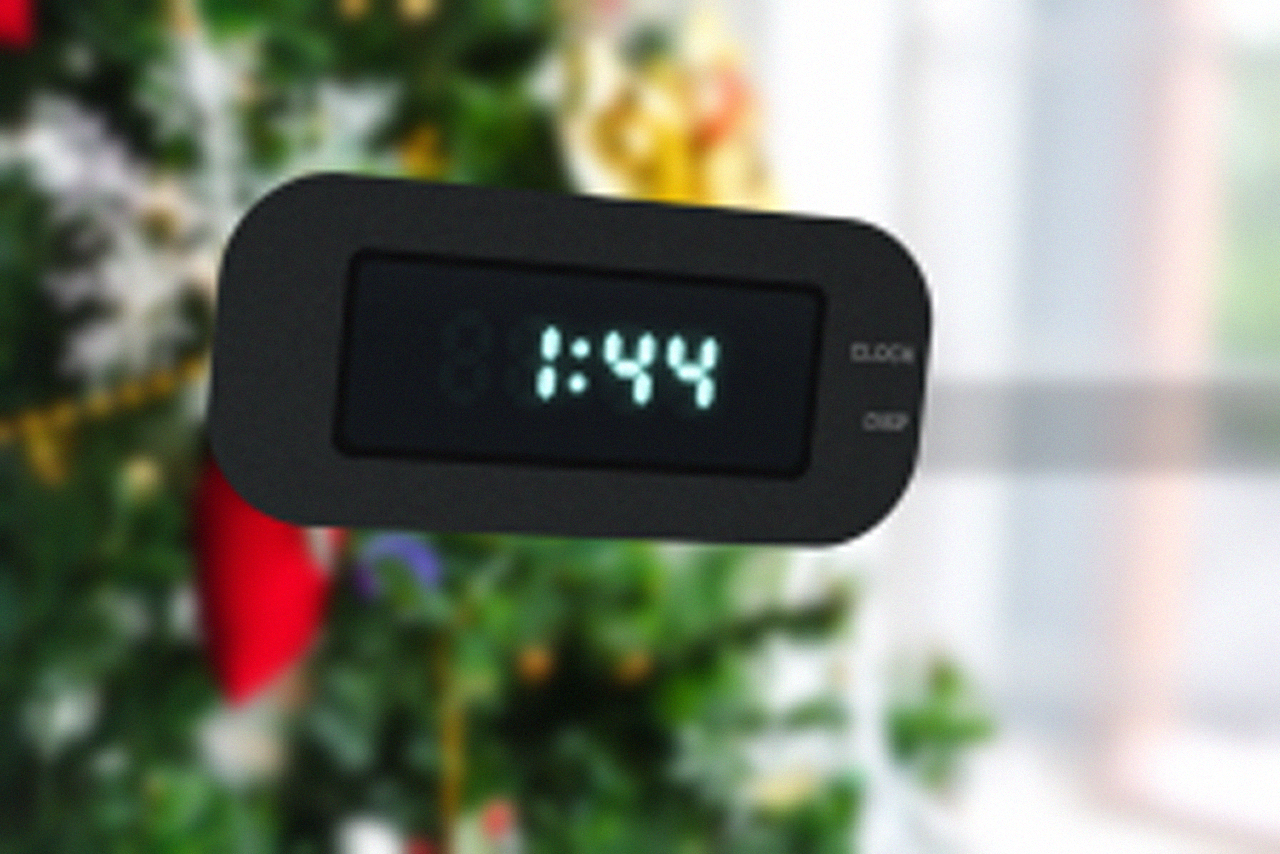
1:44
